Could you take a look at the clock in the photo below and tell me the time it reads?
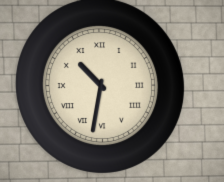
10:32
